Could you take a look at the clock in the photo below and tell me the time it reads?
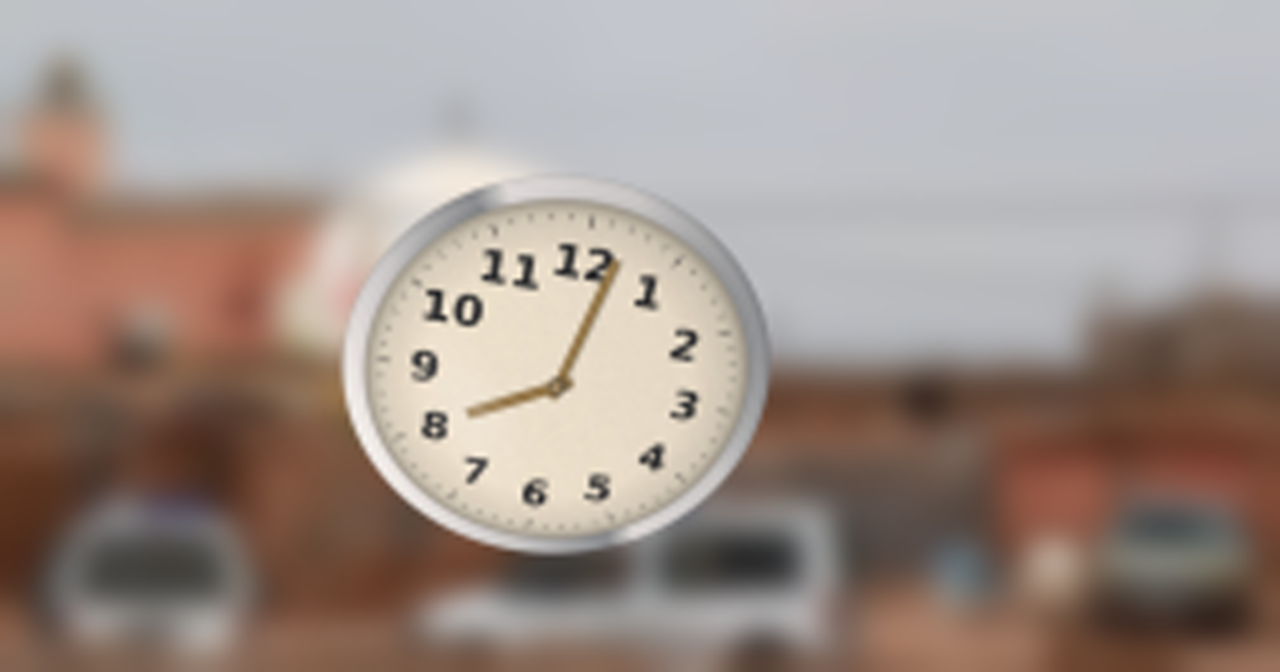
8:02
